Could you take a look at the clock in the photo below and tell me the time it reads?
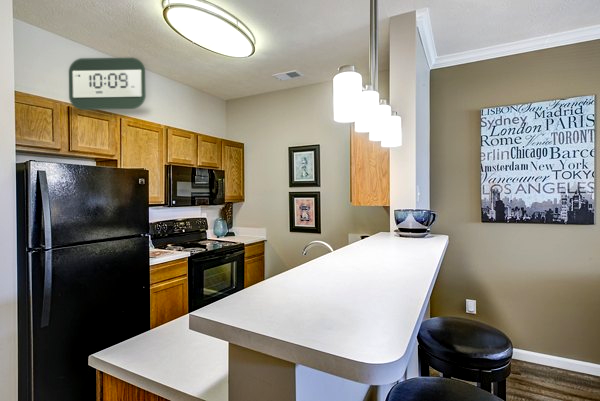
10:09
